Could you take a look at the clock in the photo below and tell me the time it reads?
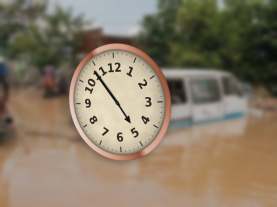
4:54
